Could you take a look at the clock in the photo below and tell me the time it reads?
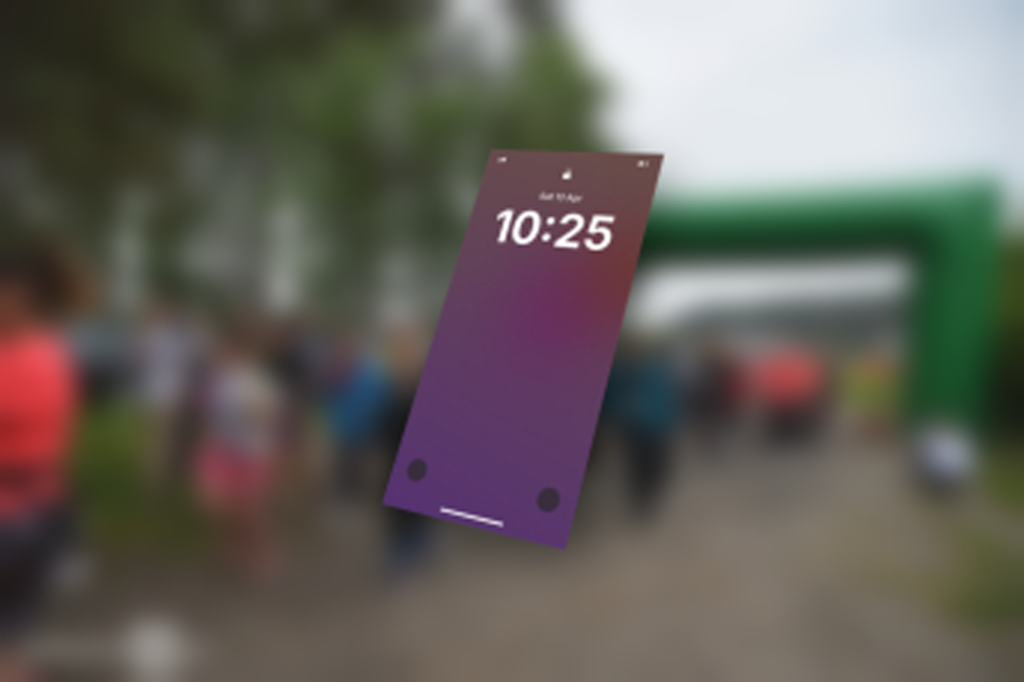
10:25
